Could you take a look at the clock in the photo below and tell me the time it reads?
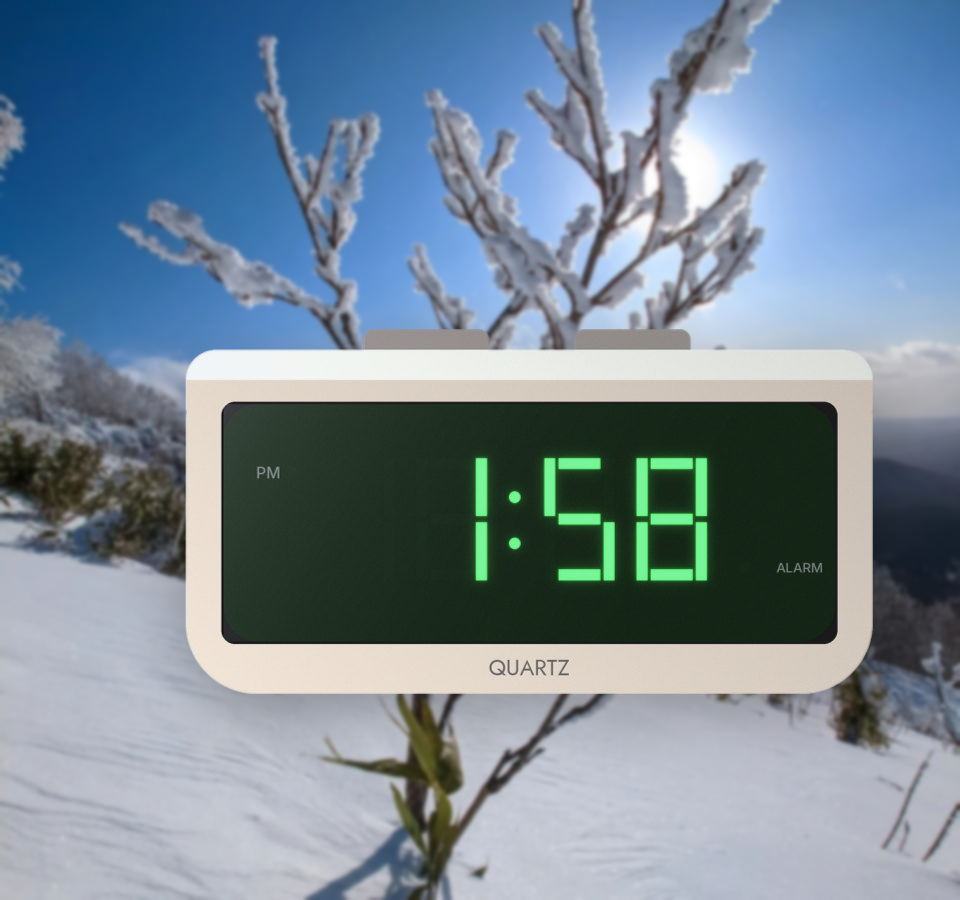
1:58
